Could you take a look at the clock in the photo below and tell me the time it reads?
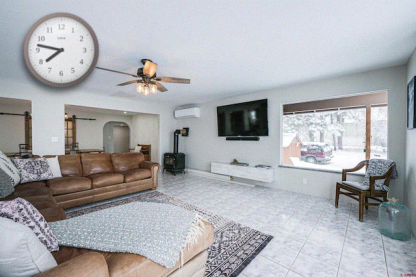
7:47
